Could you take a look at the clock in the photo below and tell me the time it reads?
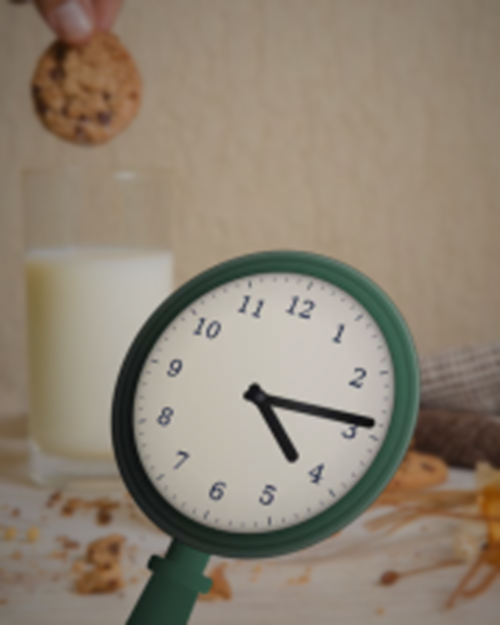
4:14
